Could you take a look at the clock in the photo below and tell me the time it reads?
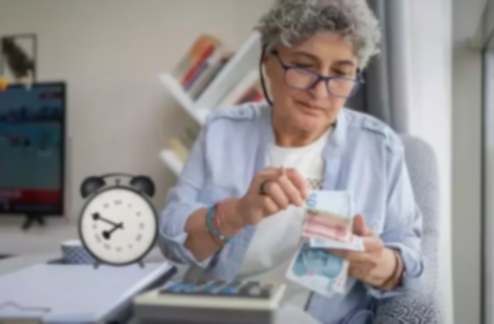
7:49
